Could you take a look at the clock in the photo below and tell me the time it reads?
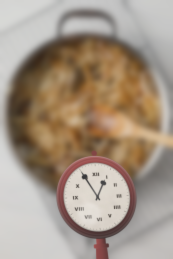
12:55
